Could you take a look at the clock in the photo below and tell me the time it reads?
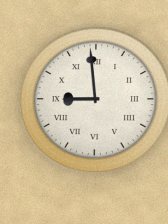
8:59
